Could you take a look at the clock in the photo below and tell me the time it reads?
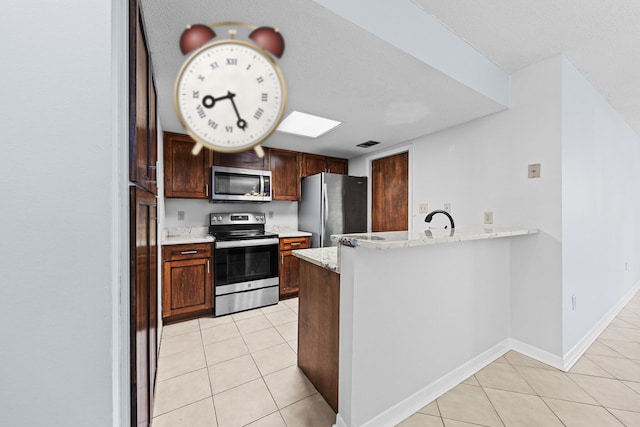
8:26
